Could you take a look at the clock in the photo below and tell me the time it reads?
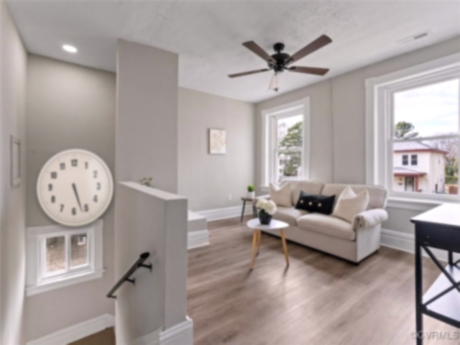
5:27
